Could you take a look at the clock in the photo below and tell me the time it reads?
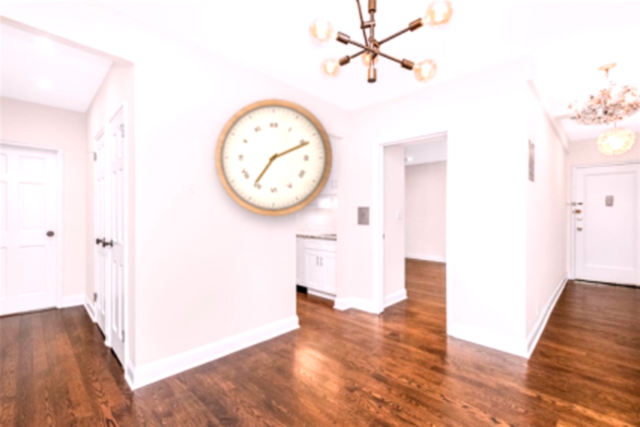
7:11
